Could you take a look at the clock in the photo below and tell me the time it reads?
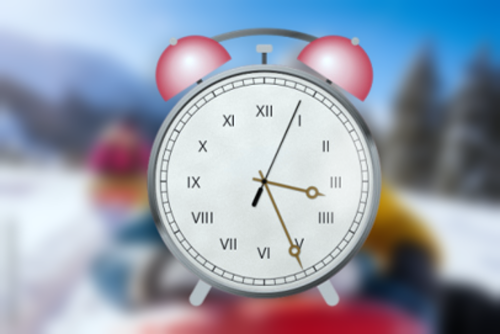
3:26:04
